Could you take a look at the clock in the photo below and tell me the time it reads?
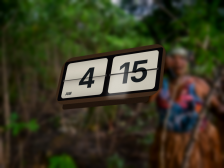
4:15
